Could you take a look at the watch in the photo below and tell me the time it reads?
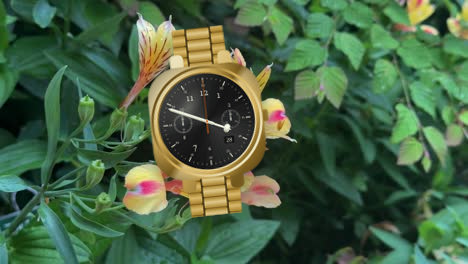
3:49
